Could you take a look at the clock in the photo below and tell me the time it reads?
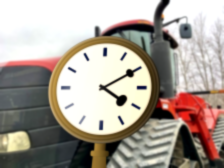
4:10
